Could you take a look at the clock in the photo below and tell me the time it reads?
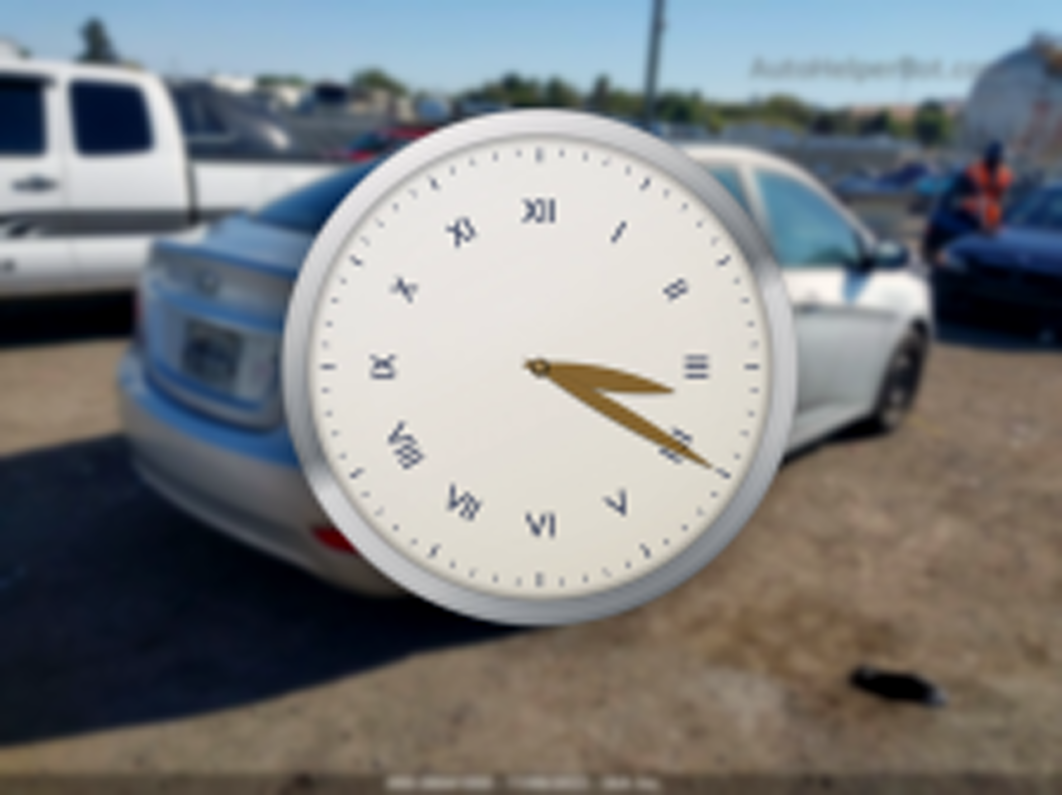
3:20
